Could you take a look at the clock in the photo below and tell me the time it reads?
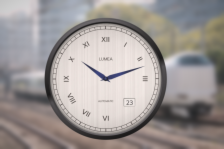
10:12
